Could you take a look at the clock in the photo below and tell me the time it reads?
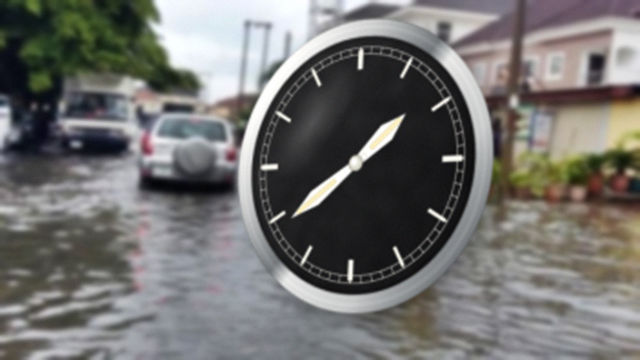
1:39
